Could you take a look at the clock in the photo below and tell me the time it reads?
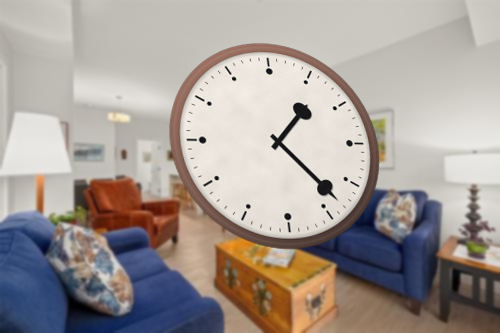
1:23
